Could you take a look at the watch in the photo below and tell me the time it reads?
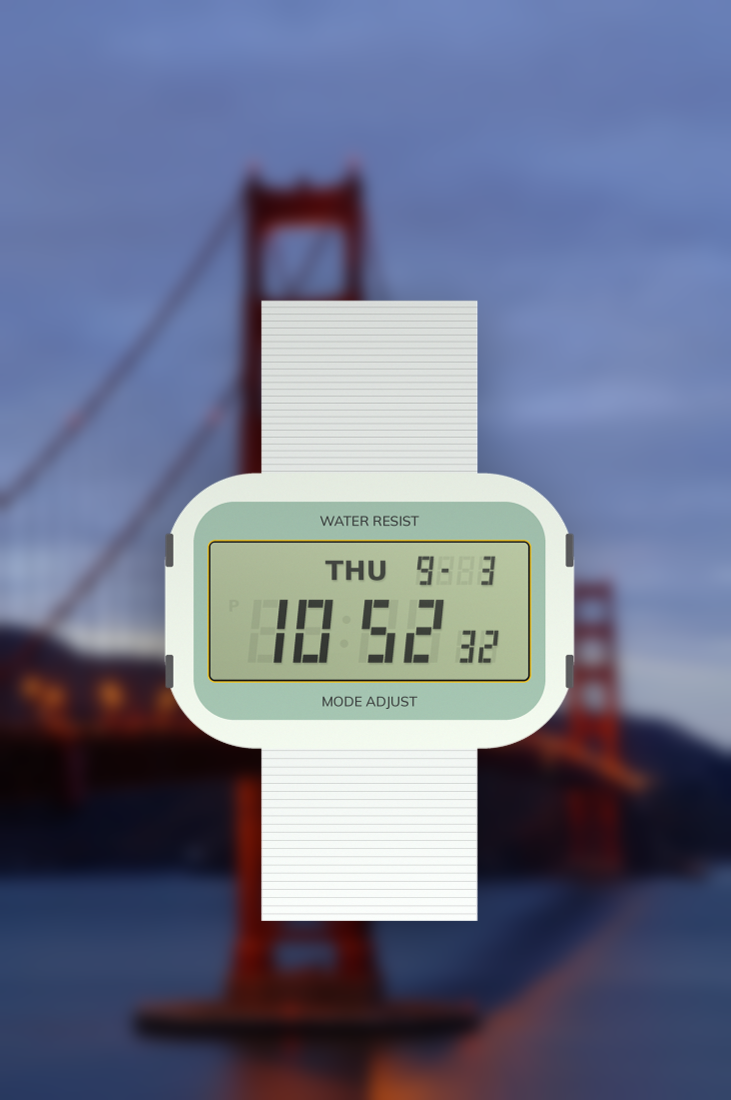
10:52:32
